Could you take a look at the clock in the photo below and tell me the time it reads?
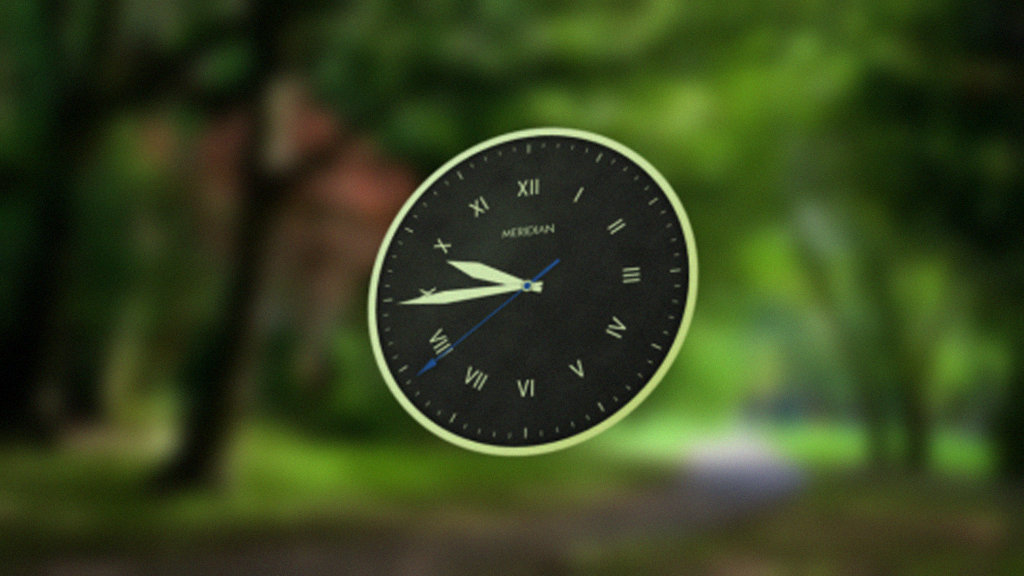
9:44:39
